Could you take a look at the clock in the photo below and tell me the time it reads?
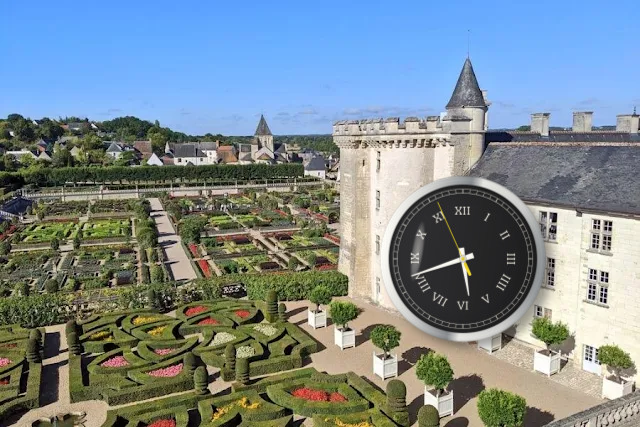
5:41:56
